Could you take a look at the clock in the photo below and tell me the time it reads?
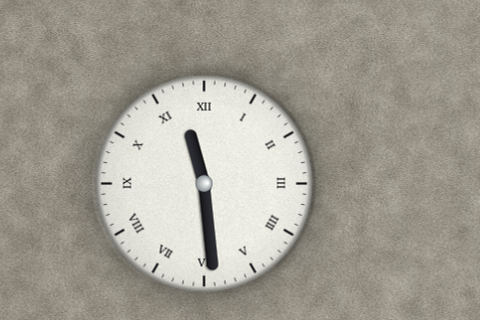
11:29
